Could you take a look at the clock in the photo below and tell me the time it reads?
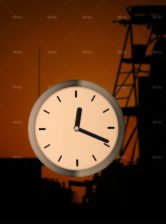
12:19
